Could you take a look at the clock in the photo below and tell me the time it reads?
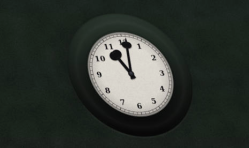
11:01
